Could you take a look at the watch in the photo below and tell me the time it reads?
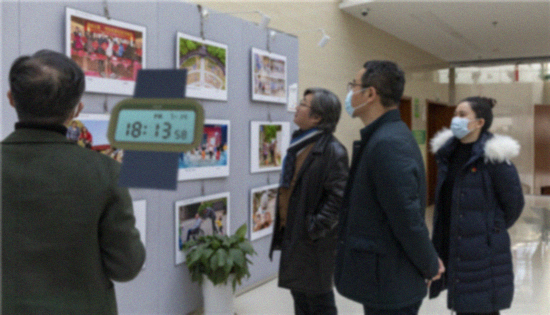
18:13
